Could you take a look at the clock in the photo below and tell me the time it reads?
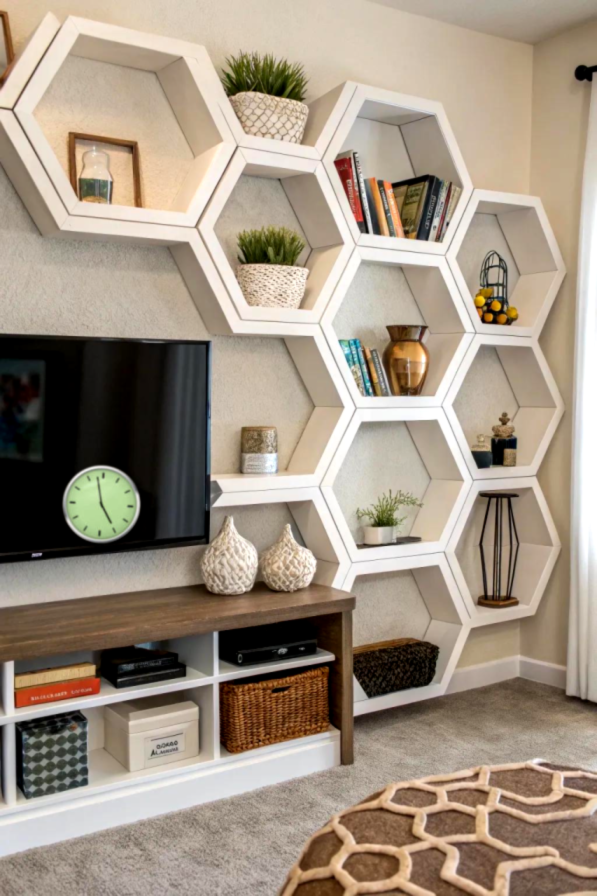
4:58
